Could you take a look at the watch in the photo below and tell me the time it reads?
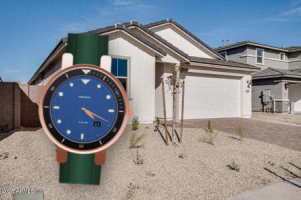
4:19
